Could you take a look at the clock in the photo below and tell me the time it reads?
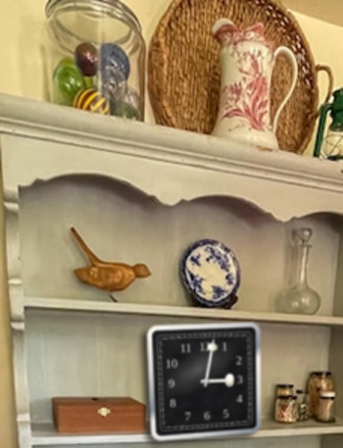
3:02
